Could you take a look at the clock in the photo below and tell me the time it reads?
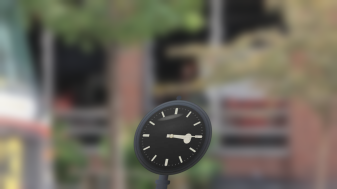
3:15
